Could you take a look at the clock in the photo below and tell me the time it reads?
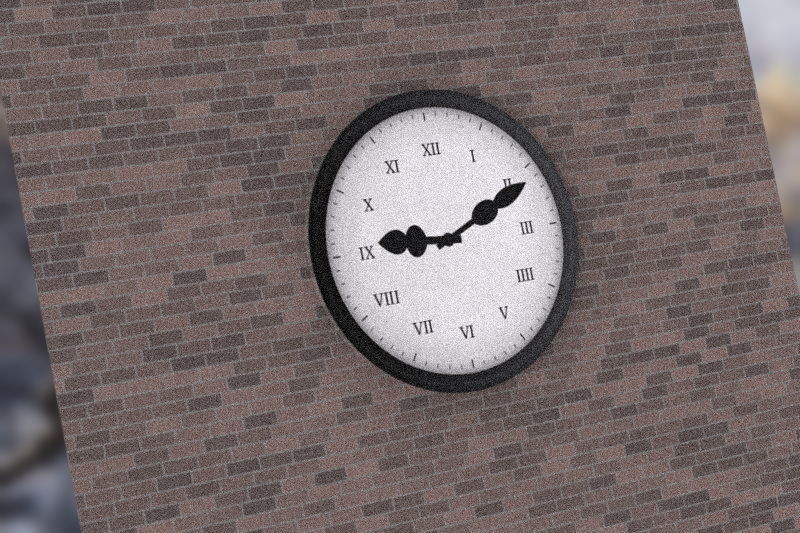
9:11
